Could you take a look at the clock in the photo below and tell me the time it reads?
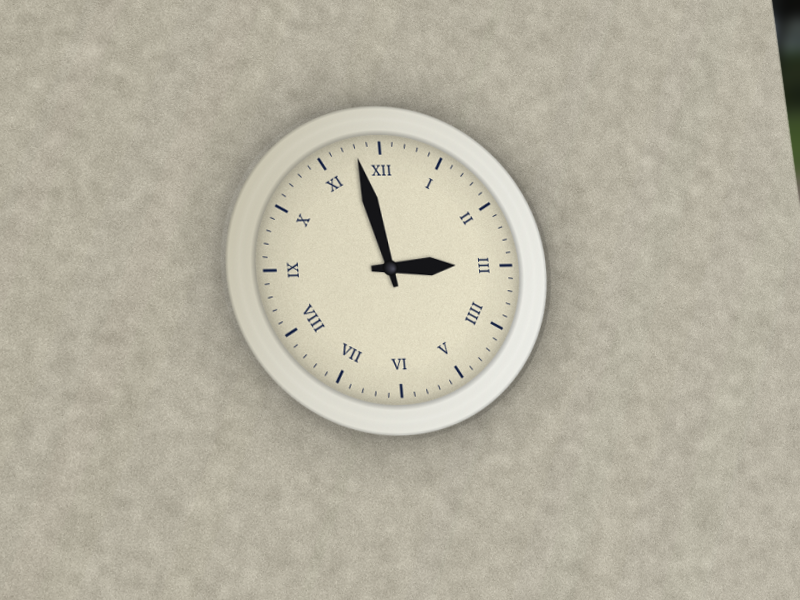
2:58
